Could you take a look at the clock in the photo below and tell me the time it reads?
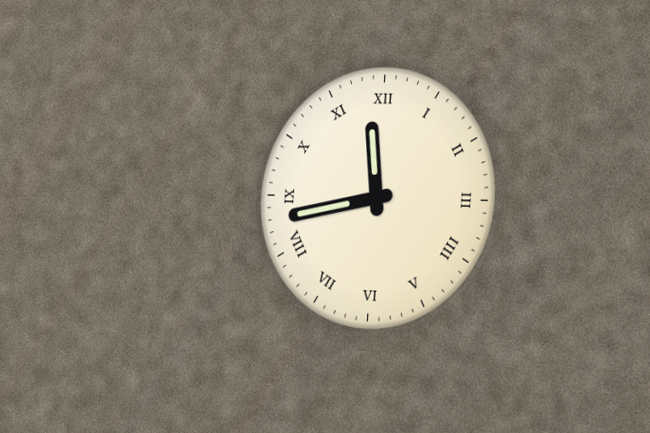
11:43
